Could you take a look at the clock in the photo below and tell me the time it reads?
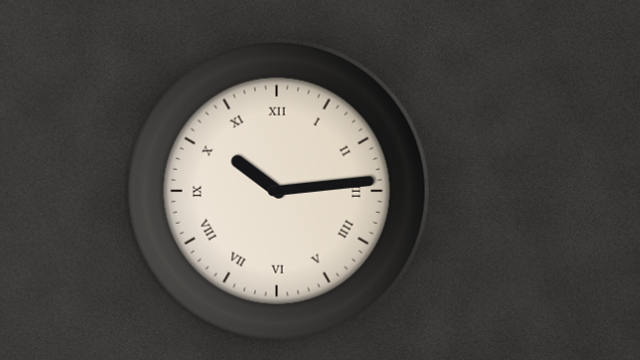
10:14
